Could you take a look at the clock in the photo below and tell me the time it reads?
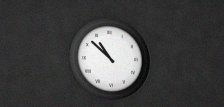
10:52
